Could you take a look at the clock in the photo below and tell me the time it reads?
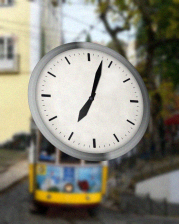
7:03
